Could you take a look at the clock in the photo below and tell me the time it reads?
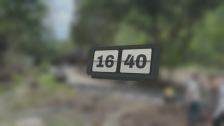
16:40
